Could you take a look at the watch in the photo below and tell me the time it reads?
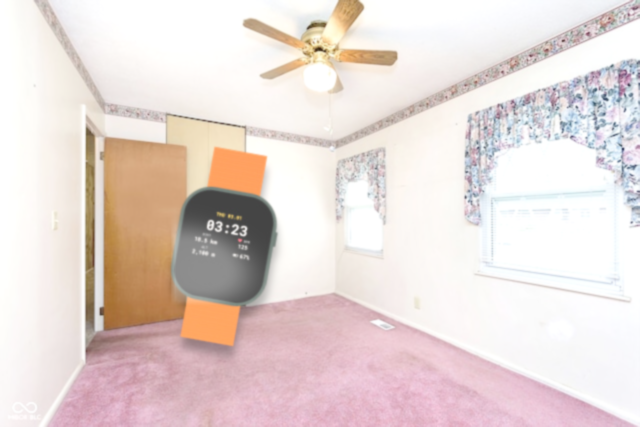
3:23
